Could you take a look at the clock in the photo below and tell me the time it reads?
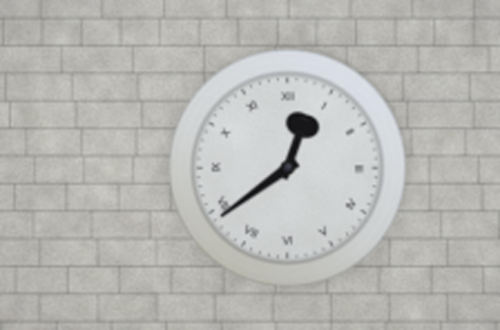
12:39
